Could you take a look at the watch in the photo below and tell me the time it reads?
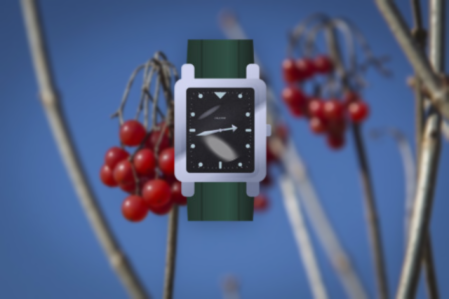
2:43
